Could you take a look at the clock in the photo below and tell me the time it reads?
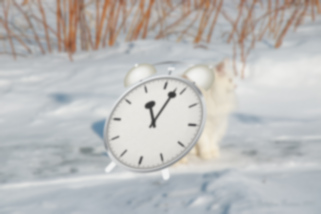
11:03
